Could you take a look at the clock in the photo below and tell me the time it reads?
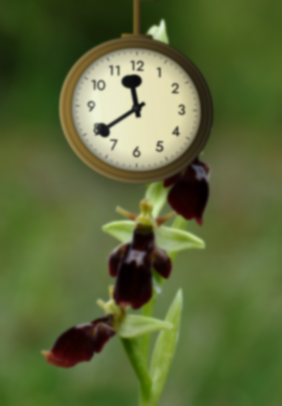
11:39
